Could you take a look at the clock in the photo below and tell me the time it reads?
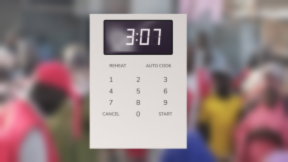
3:07
